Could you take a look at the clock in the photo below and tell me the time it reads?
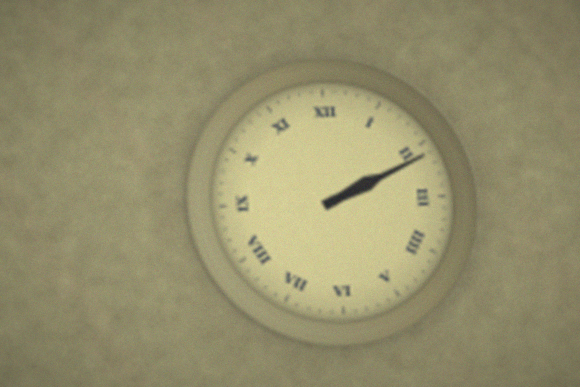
2:11
